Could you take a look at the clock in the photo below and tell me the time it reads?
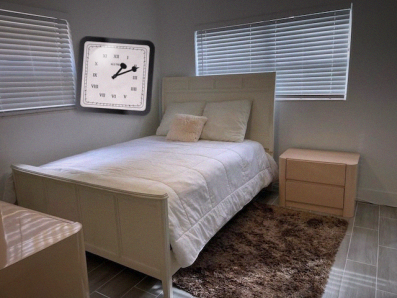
1:11
